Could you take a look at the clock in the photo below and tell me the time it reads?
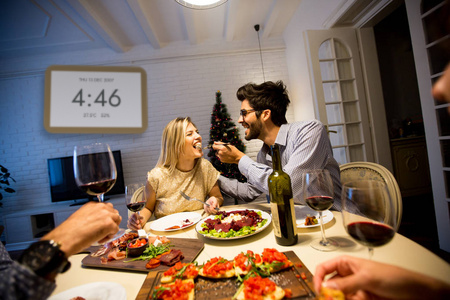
4:46
